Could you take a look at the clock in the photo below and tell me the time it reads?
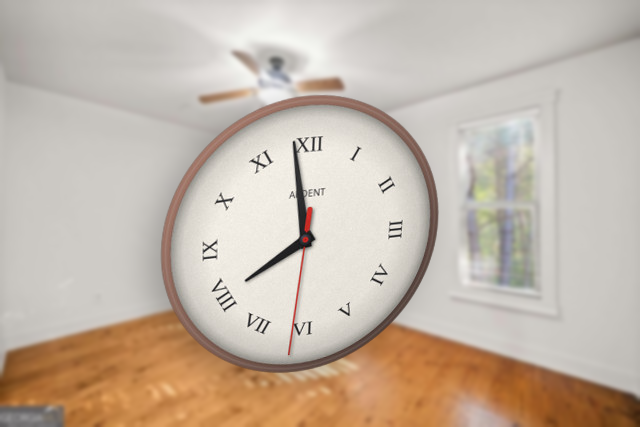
7:58:31
